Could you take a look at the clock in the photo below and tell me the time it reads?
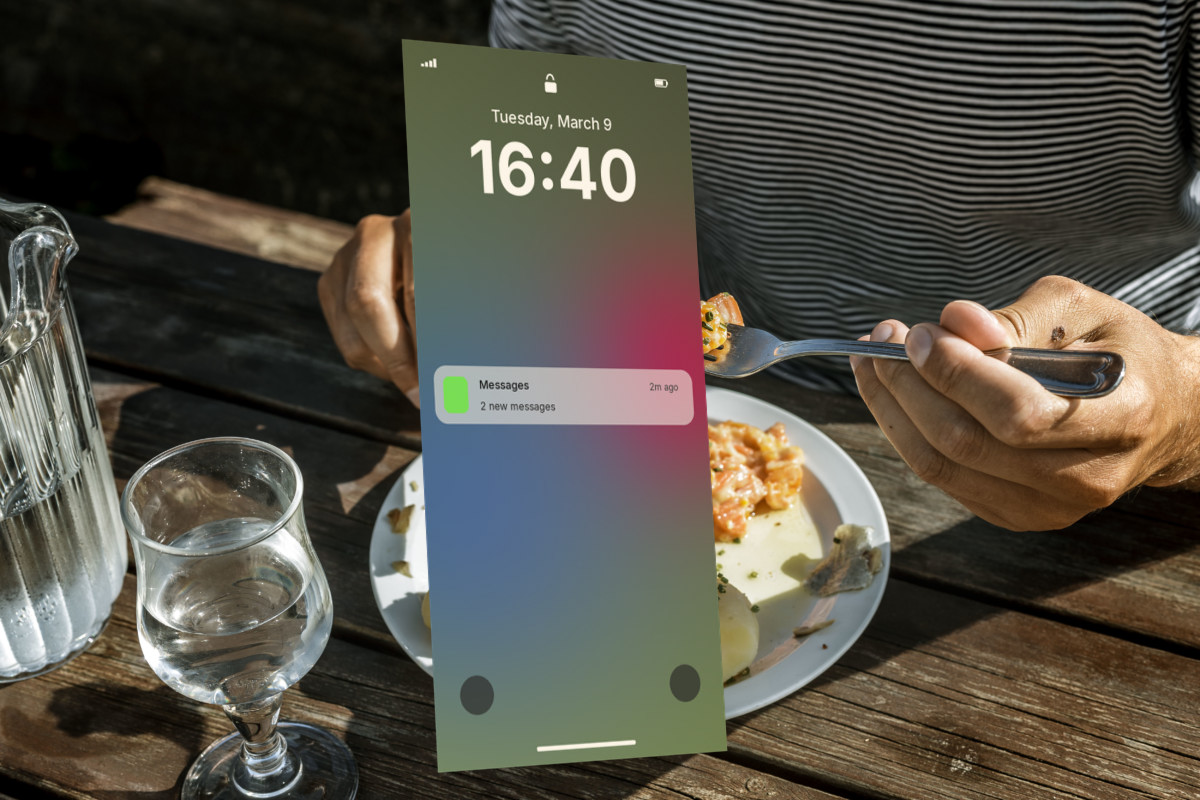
16:40
